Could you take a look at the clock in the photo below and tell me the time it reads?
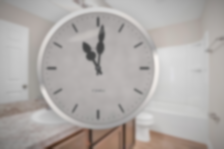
11:01
